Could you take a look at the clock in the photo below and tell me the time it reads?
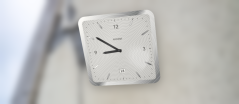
8:51
